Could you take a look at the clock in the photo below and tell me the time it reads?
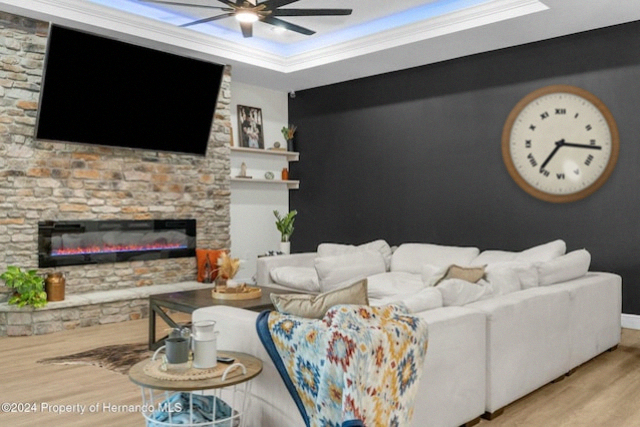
7:16
